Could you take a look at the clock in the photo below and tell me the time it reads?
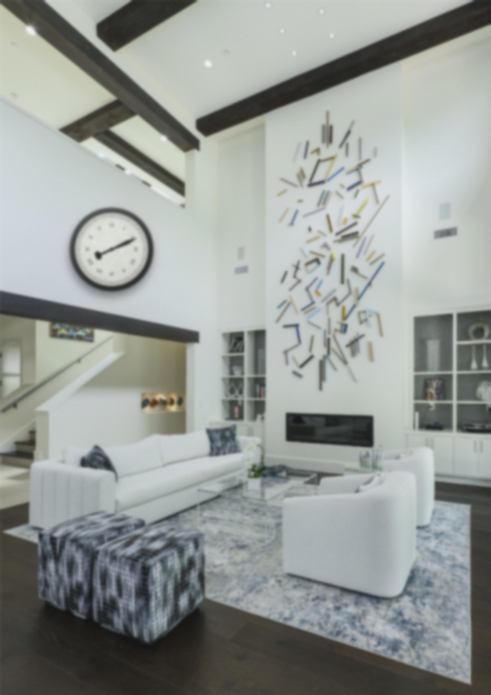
8:11
